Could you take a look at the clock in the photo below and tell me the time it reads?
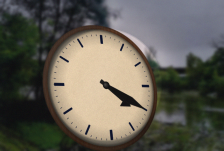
4:20
